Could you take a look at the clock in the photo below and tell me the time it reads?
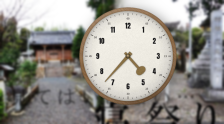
4:37
